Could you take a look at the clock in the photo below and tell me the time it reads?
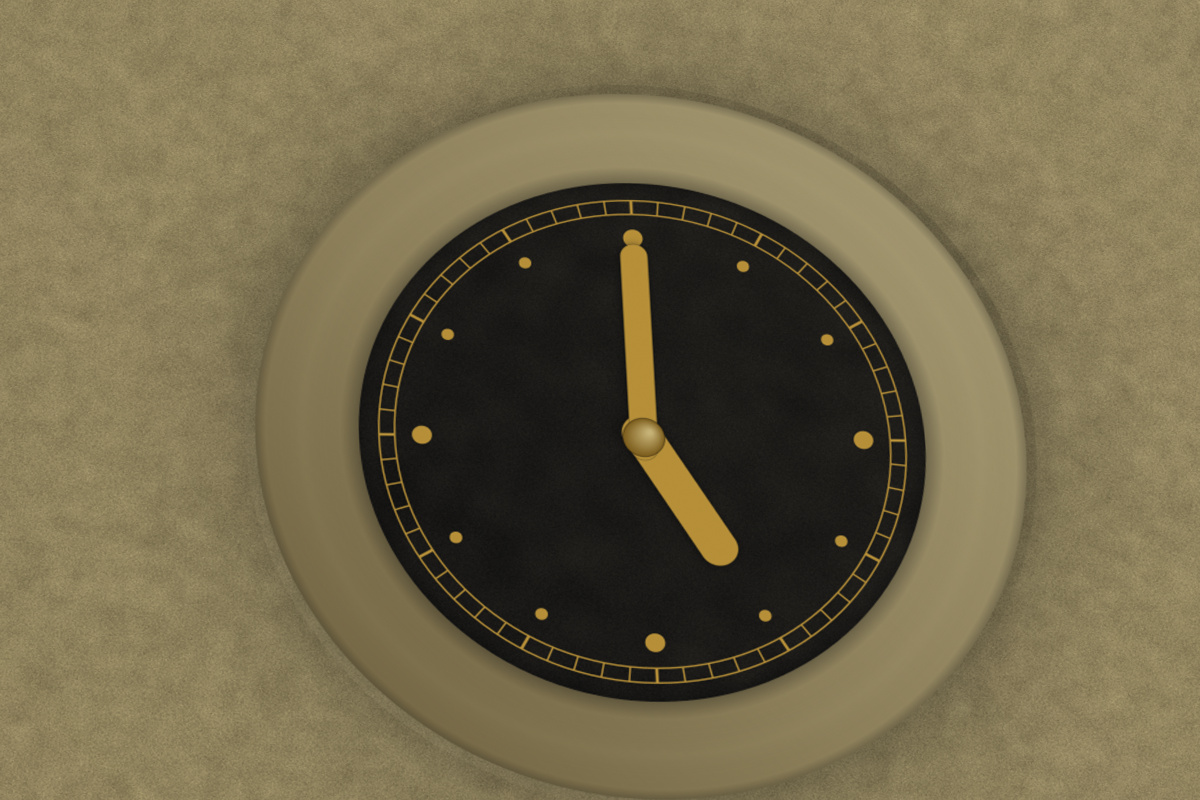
5:00
